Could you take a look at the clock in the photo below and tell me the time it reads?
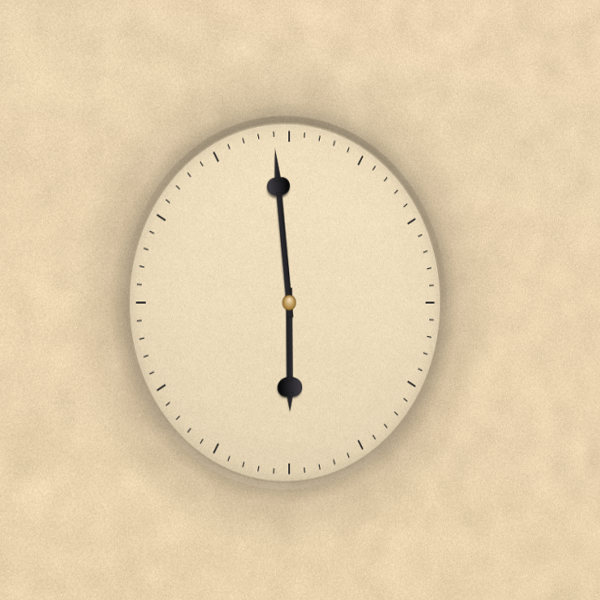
5:59
